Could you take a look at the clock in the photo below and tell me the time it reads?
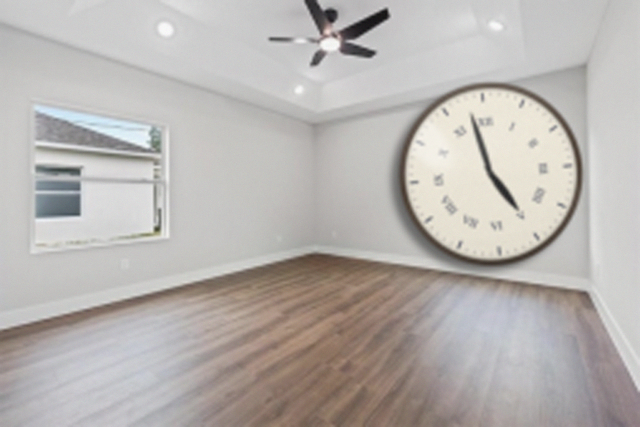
4:58
